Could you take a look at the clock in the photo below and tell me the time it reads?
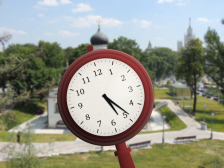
5:24
